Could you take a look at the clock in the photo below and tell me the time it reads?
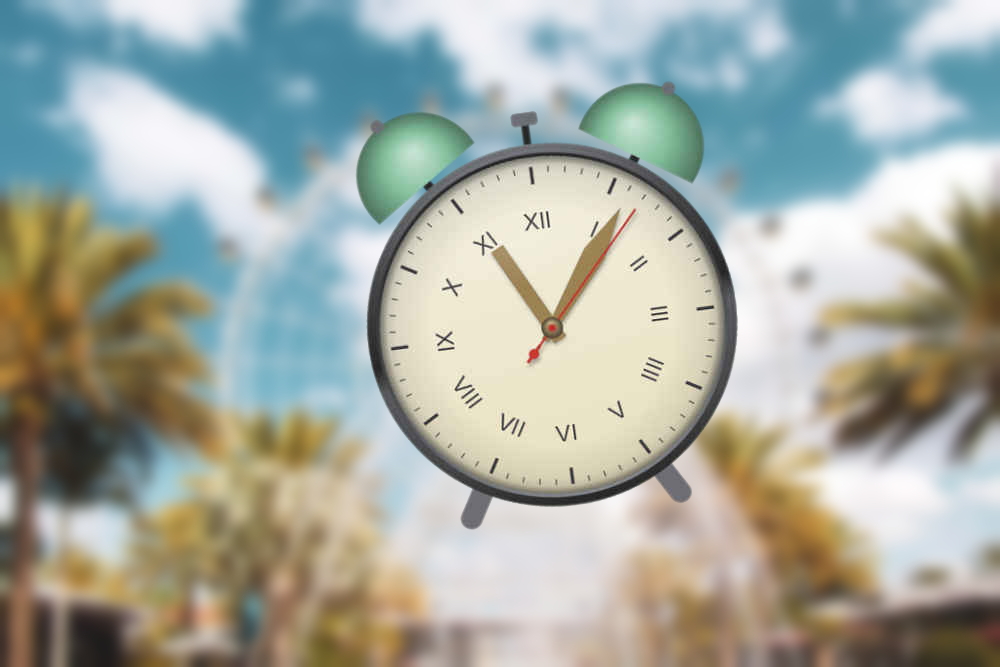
11:06:07
